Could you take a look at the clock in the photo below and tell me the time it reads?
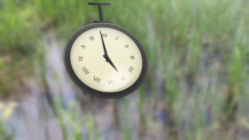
4:59
